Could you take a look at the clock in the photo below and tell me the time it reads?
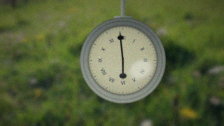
5:59
